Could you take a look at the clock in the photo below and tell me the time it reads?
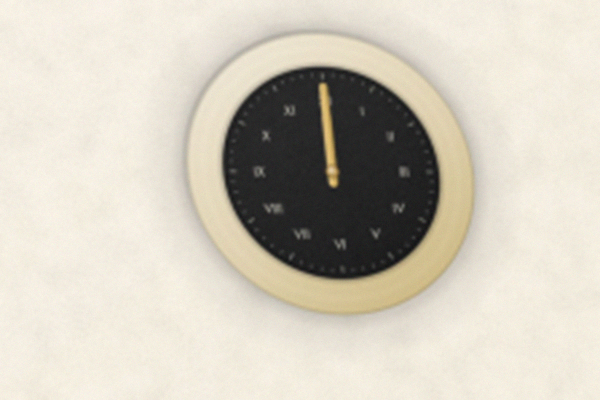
12:00
